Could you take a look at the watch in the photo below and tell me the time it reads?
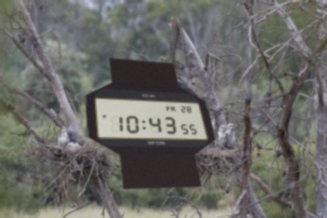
10:43:55
